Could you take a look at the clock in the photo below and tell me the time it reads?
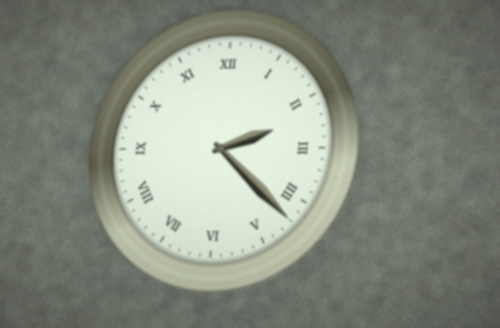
2:22
